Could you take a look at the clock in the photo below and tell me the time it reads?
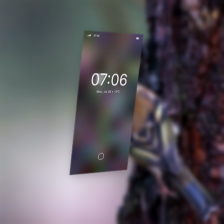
7:06
